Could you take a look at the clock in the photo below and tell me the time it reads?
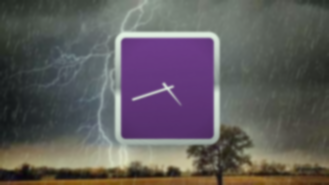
4:42
